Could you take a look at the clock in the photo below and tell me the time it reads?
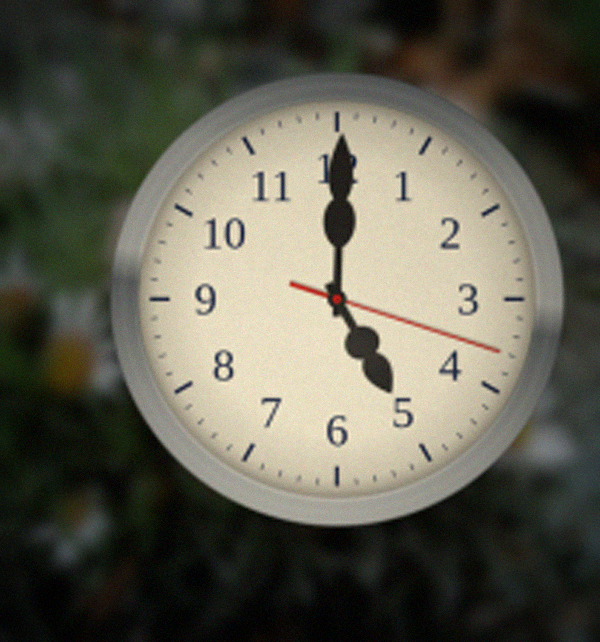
5:00:18
